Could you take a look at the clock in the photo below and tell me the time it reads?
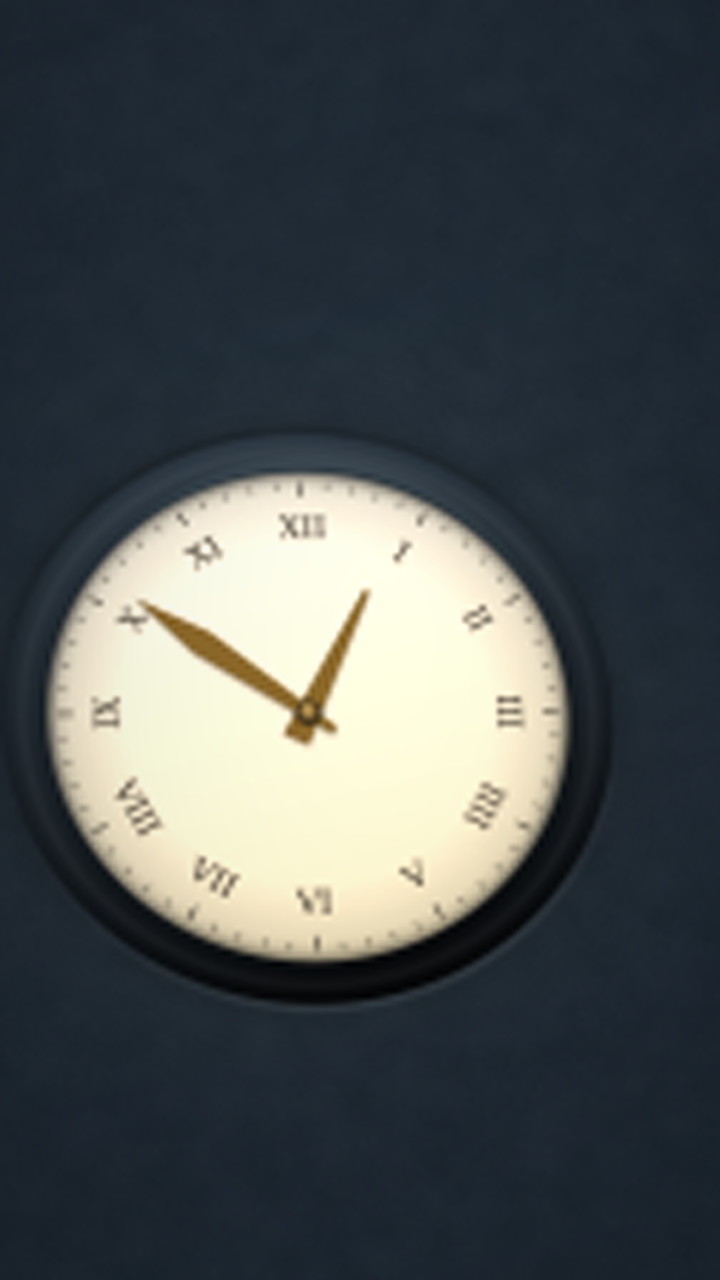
12:51
